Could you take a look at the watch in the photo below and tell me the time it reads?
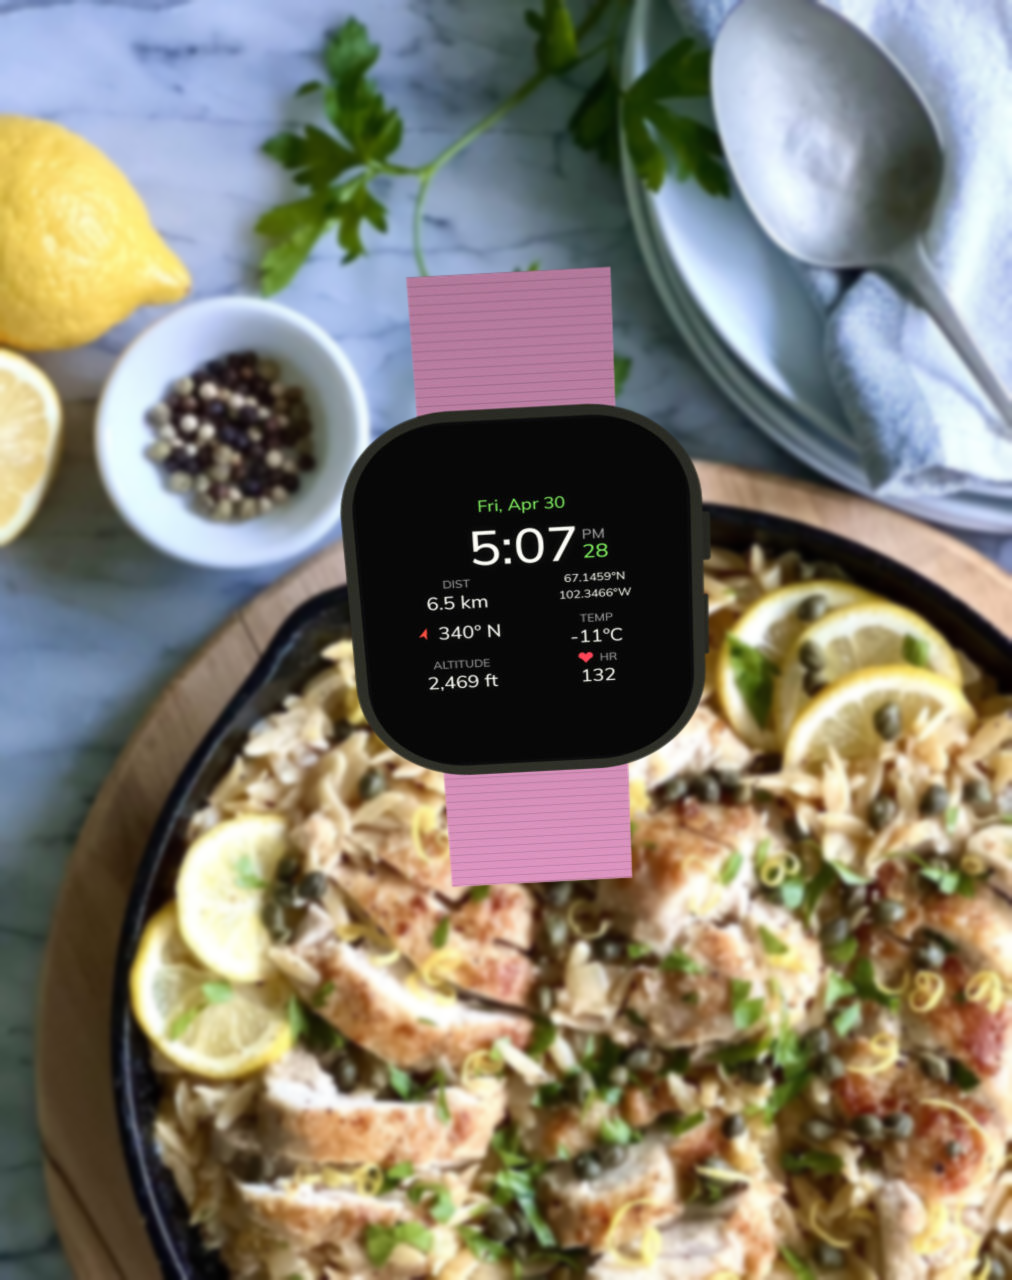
5:07:28
